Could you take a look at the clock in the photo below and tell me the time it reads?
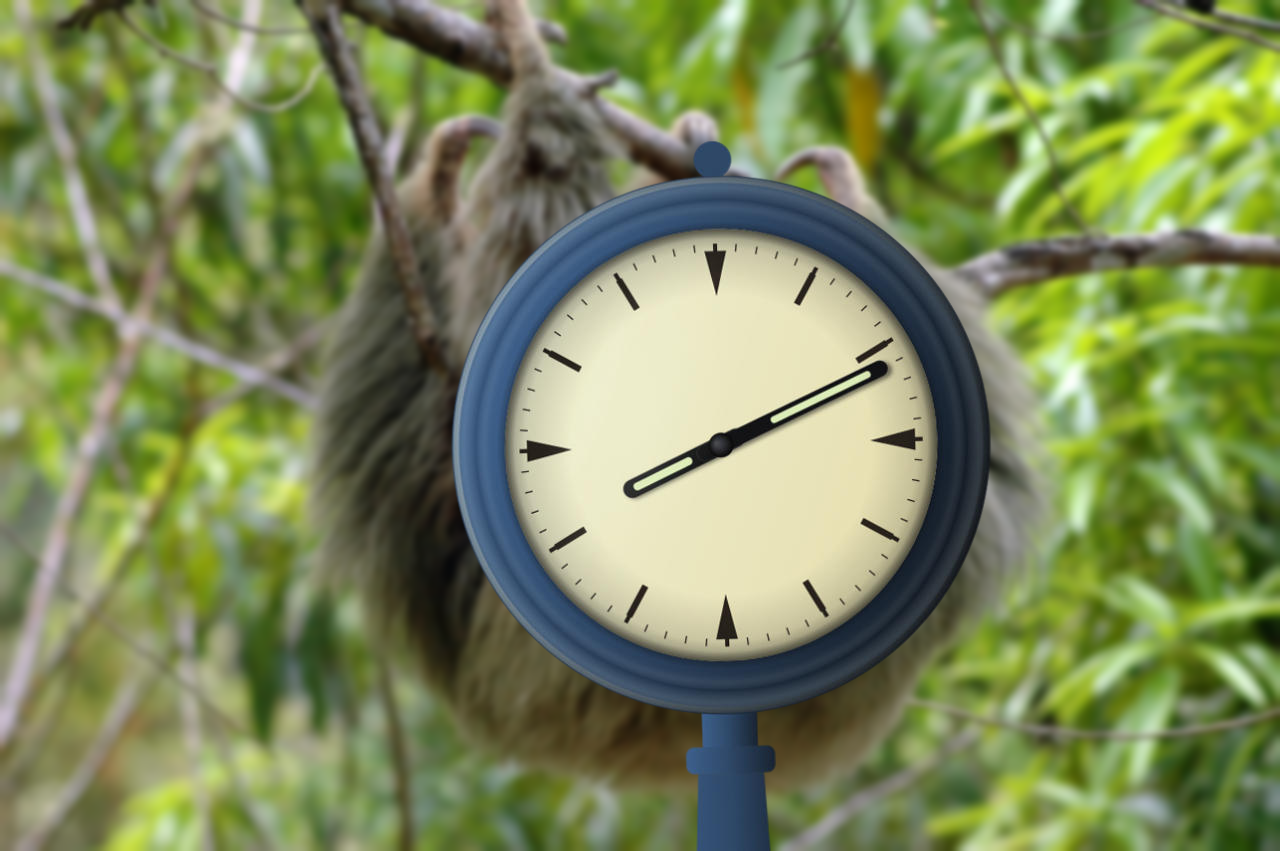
8:11
